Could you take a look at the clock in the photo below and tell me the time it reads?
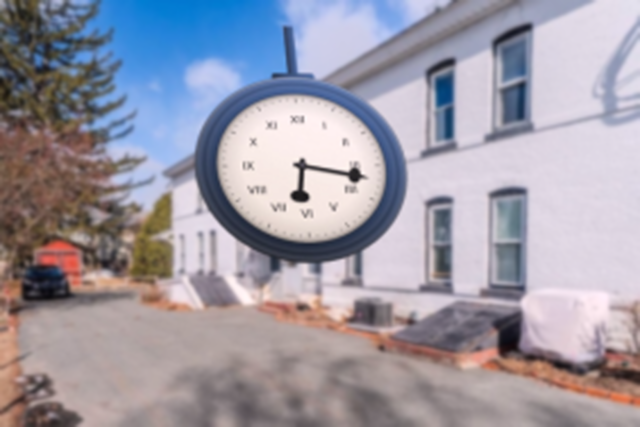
6:17
